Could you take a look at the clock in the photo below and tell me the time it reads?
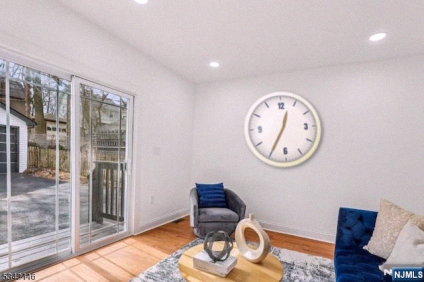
12:35
